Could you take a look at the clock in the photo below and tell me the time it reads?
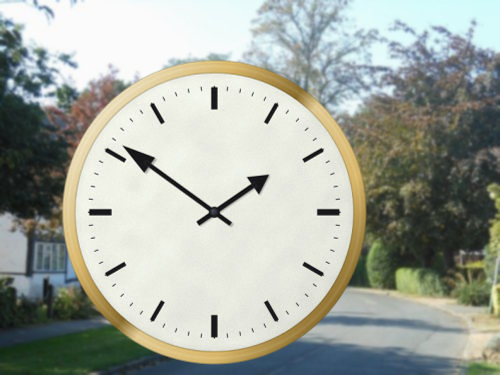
1:51
